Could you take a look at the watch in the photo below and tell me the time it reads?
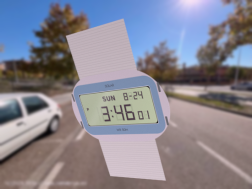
3:46:01
